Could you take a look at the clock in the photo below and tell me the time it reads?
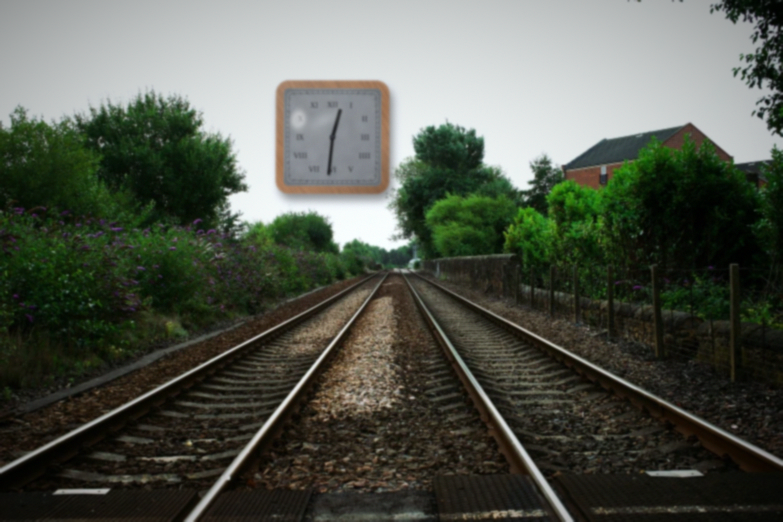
12:31
